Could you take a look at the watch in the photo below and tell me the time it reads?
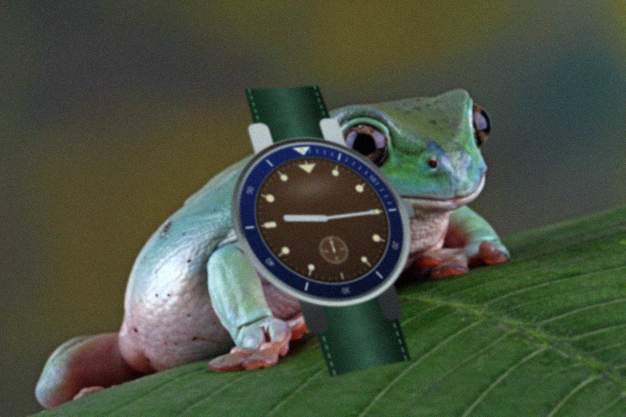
9:15
